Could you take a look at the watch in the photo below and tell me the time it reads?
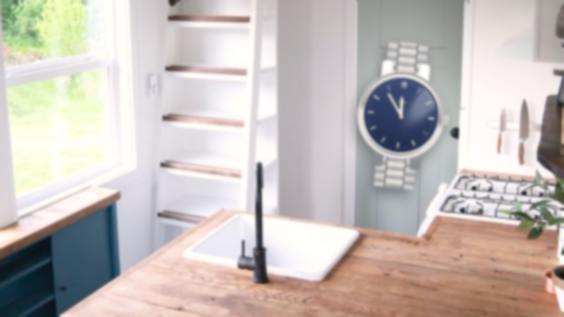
11:54
